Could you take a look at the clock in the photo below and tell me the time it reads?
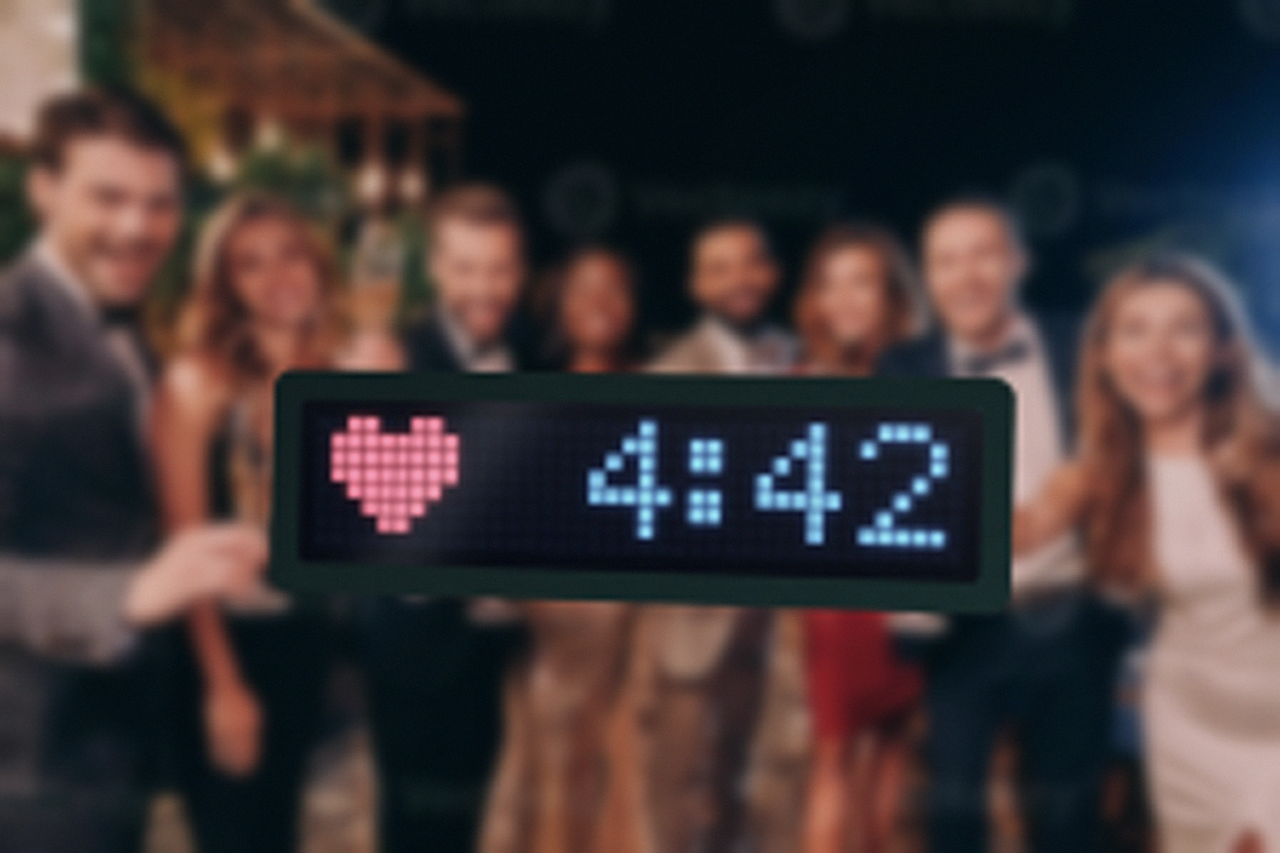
4:42
